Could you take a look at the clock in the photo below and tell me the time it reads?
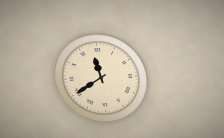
11:40
